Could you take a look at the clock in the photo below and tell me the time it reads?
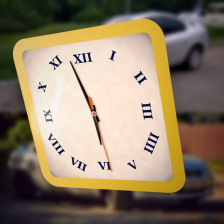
5:57:29
